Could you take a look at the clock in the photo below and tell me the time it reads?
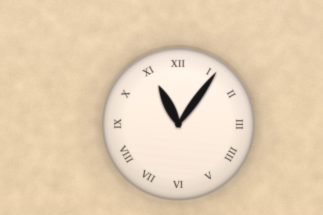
11:06
